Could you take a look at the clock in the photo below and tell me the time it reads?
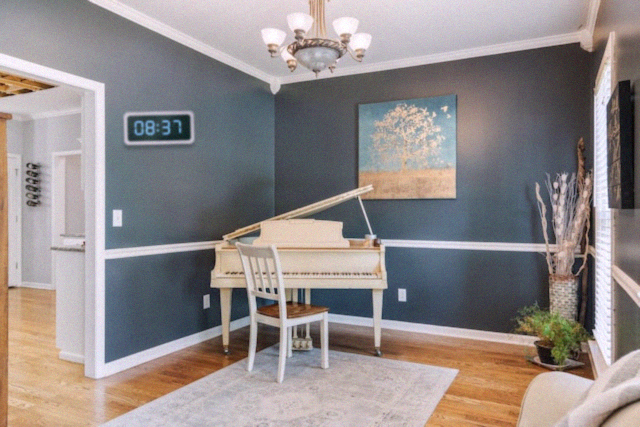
8:37
